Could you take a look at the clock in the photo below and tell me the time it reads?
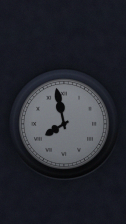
7:58
